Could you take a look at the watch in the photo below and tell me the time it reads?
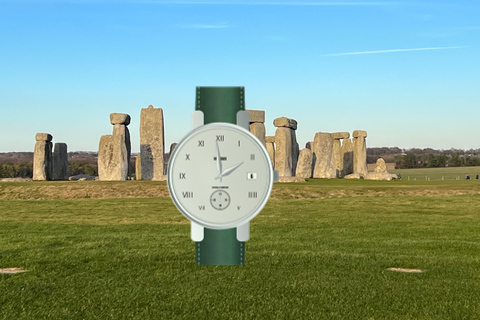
1:59
